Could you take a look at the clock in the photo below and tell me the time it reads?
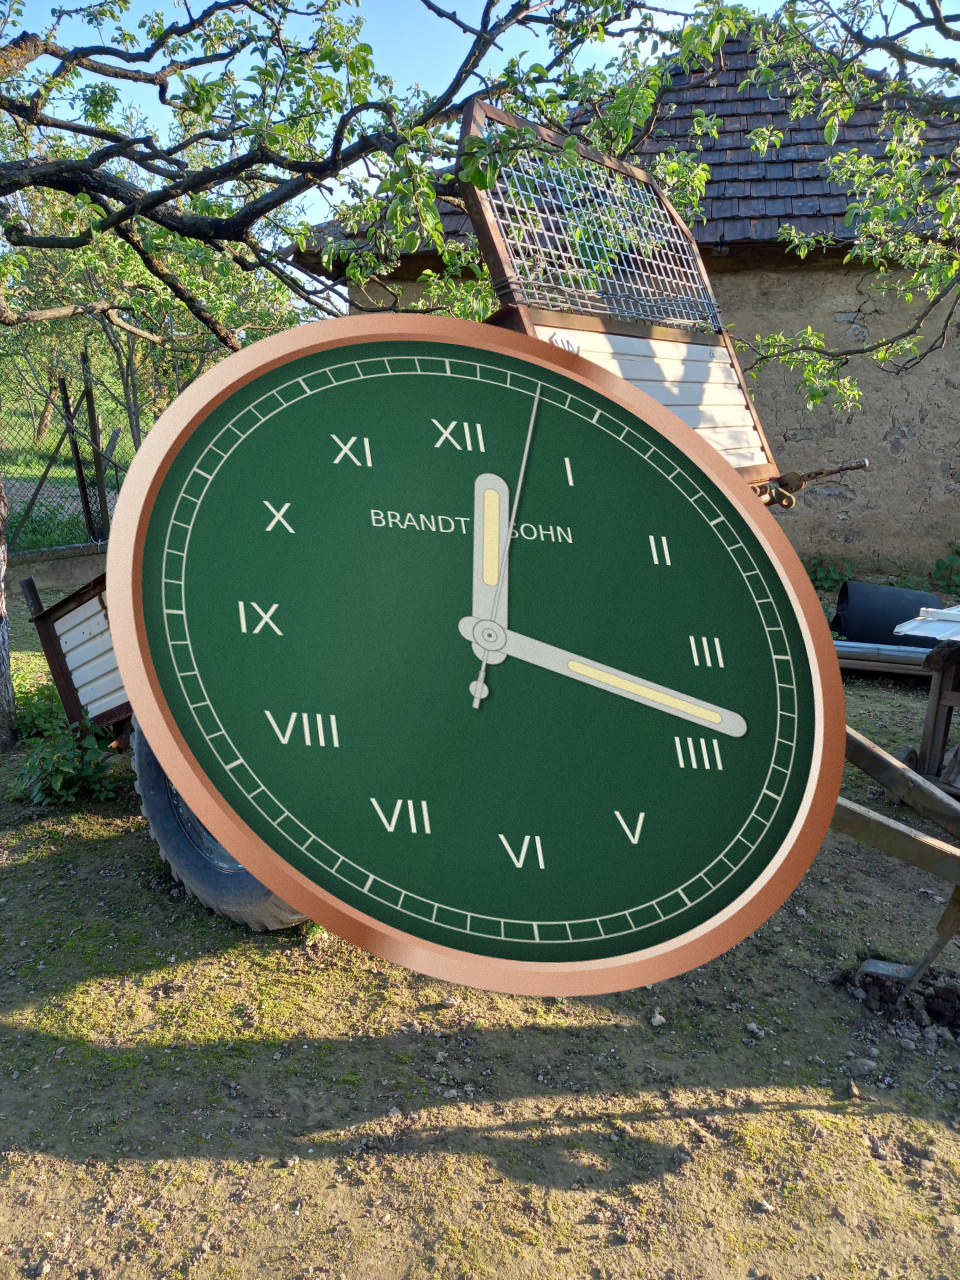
12:18:03
